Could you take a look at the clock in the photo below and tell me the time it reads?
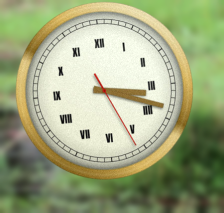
3:18:26
